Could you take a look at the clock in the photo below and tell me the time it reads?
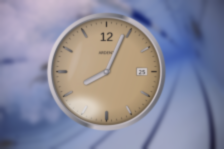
8:04
